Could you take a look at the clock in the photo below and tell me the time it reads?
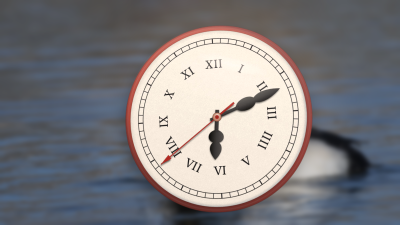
6:11:39
